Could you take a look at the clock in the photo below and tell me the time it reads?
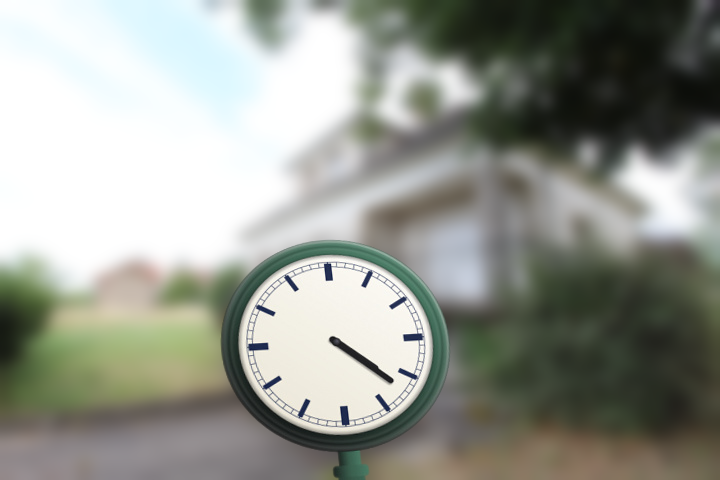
4:22
